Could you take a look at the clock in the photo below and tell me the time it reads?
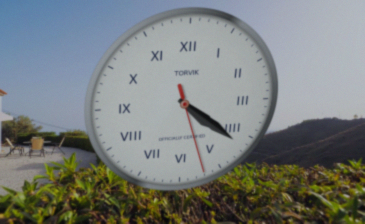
4:21:27
